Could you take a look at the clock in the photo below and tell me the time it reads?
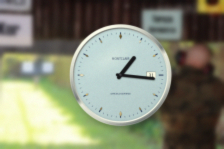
1:16
